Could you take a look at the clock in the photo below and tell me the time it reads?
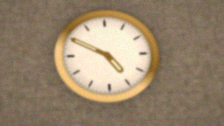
4:50
